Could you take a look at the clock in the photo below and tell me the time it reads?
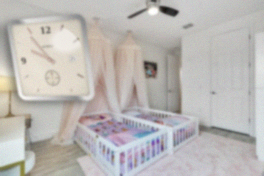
9:54
